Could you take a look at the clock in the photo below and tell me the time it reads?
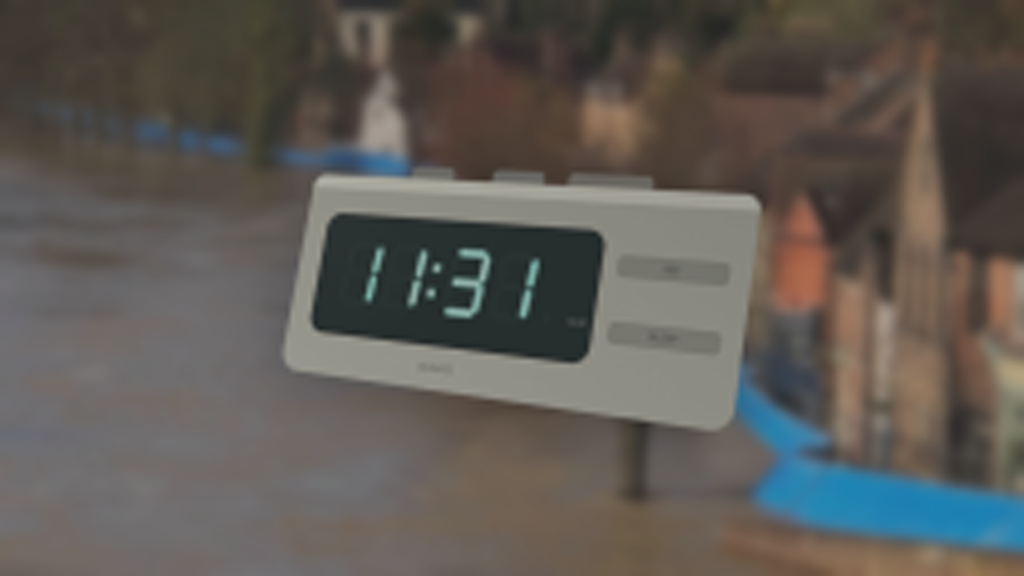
11:31
